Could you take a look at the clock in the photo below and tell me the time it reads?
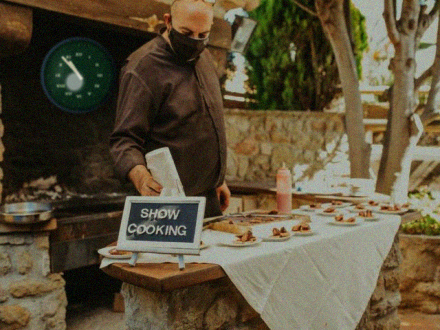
10:53
